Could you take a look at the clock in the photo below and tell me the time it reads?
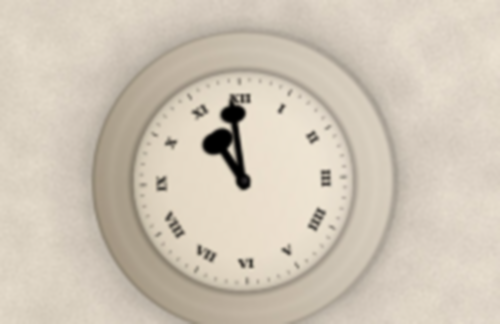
10:59
